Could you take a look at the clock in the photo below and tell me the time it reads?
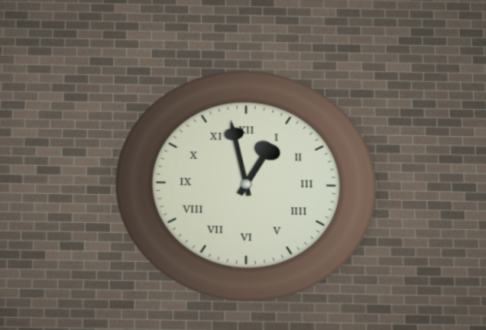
12:58
